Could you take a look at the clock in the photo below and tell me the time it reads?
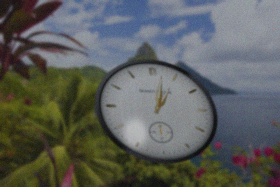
1:02
